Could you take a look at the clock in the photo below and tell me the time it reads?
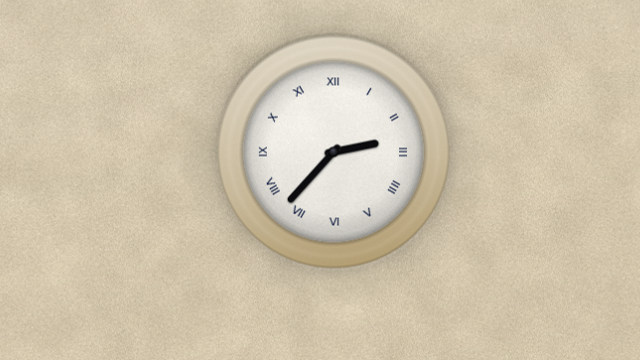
2:37
